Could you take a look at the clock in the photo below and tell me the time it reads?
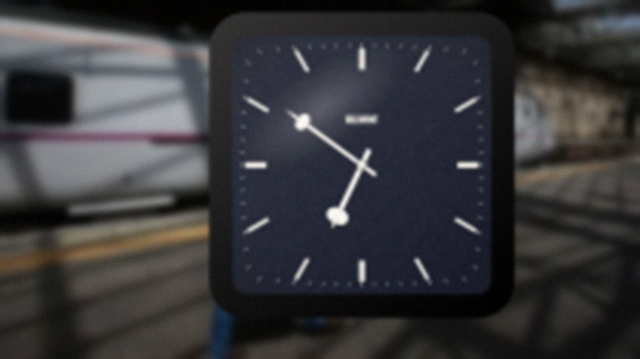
6:51
